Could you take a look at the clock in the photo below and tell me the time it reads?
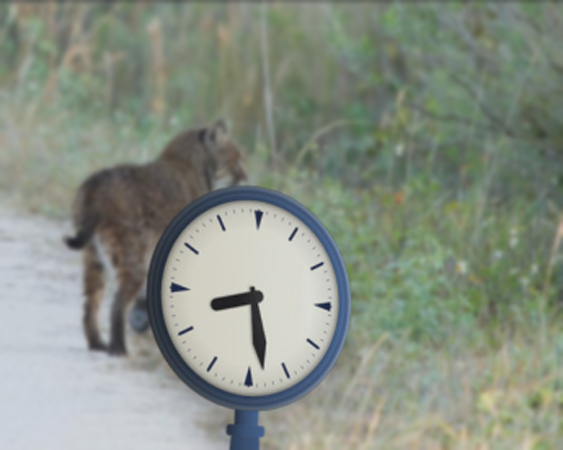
8:28
